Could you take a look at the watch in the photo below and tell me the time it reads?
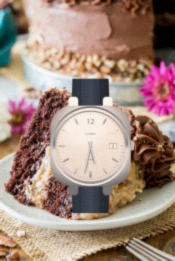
5:32
